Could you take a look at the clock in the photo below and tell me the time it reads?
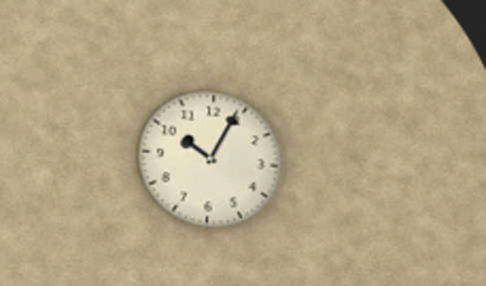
10:04
